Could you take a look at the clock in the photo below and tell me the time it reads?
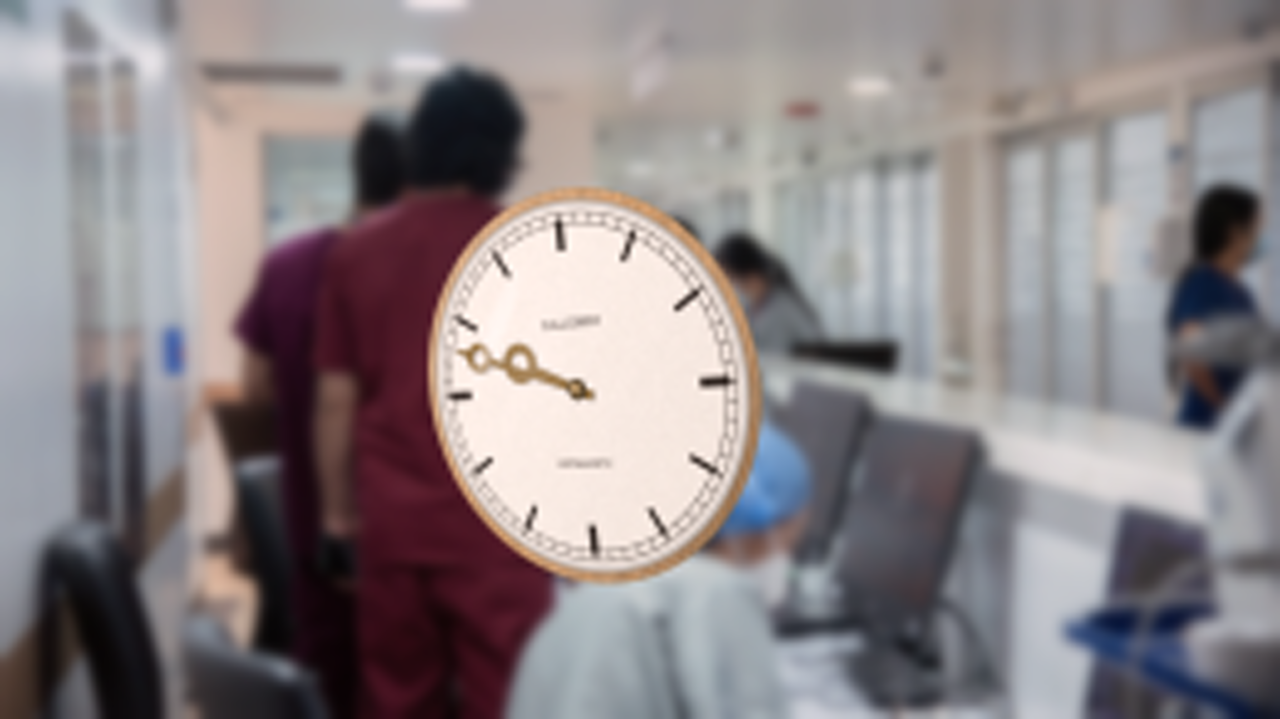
9:48
